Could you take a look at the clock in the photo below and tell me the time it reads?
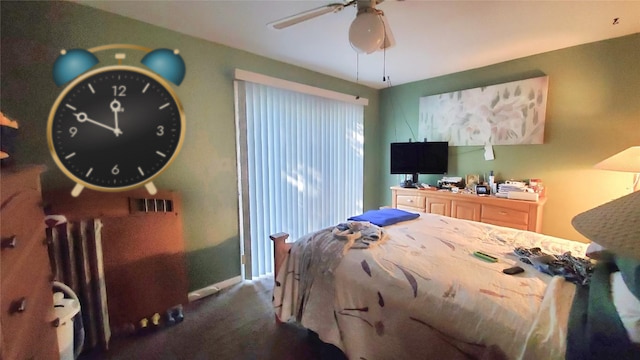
11:49
